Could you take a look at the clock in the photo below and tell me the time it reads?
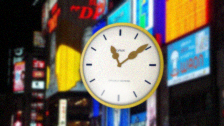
11:09
